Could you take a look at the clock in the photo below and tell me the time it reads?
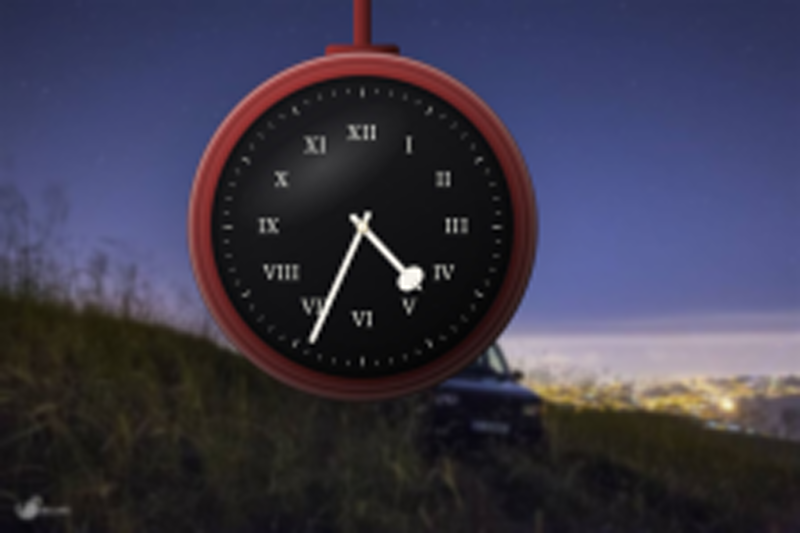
4:34
